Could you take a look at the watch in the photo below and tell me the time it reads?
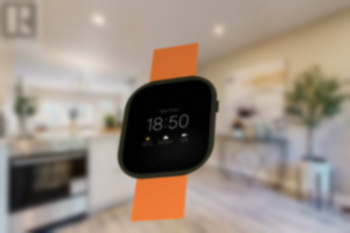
18:50
